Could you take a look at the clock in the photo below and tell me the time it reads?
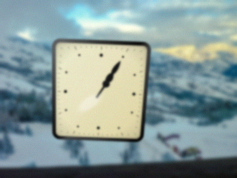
1:05
